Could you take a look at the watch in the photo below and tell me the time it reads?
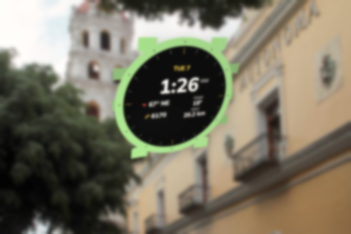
1:26
